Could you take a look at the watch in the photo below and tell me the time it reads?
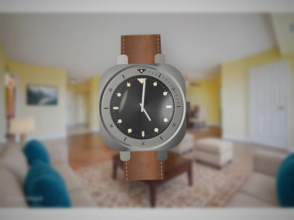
5:01
